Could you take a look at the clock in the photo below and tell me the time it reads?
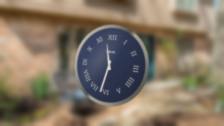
11:32
